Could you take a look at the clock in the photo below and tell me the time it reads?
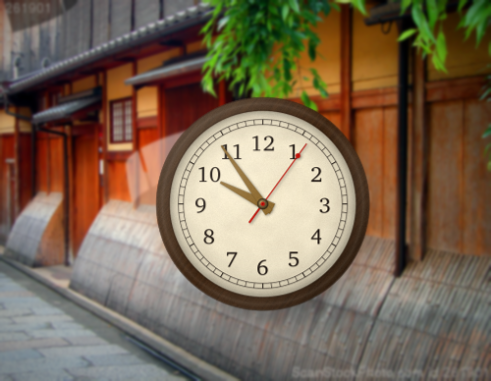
9:54:06
